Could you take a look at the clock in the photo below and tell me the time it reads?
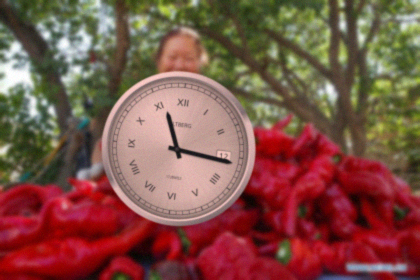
11:16
